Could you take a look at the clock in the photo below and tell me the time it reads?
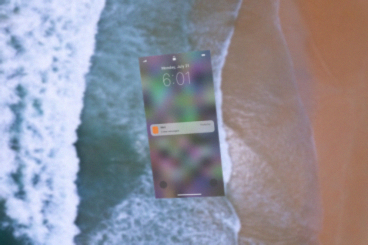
6:01
